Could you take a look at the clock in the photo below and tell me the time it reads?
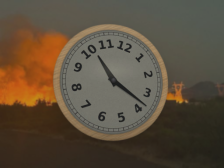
10:18
